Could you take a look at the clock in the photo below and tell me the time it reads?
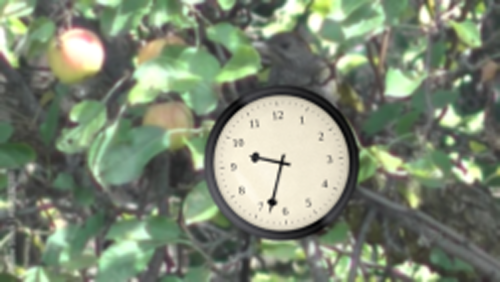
9:33
